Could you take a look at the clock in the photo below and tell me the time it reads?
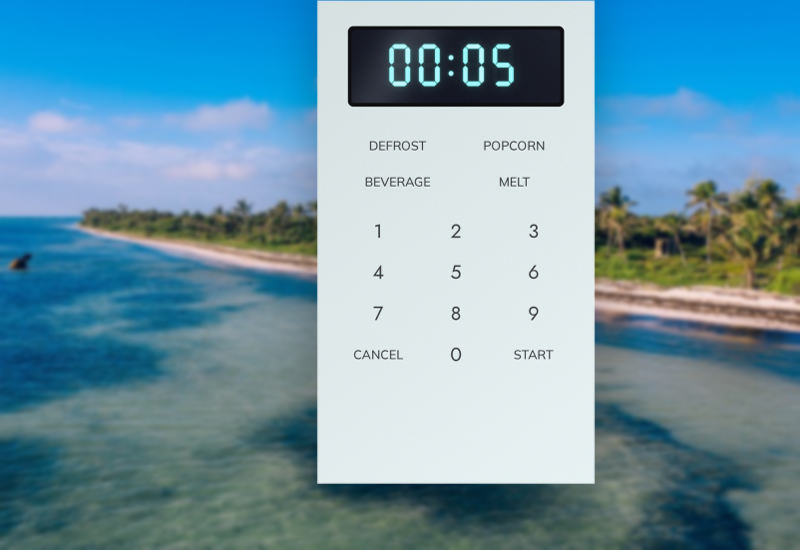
0:05
